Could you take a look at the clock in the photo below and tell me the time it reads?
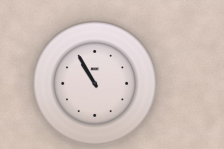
10:55
